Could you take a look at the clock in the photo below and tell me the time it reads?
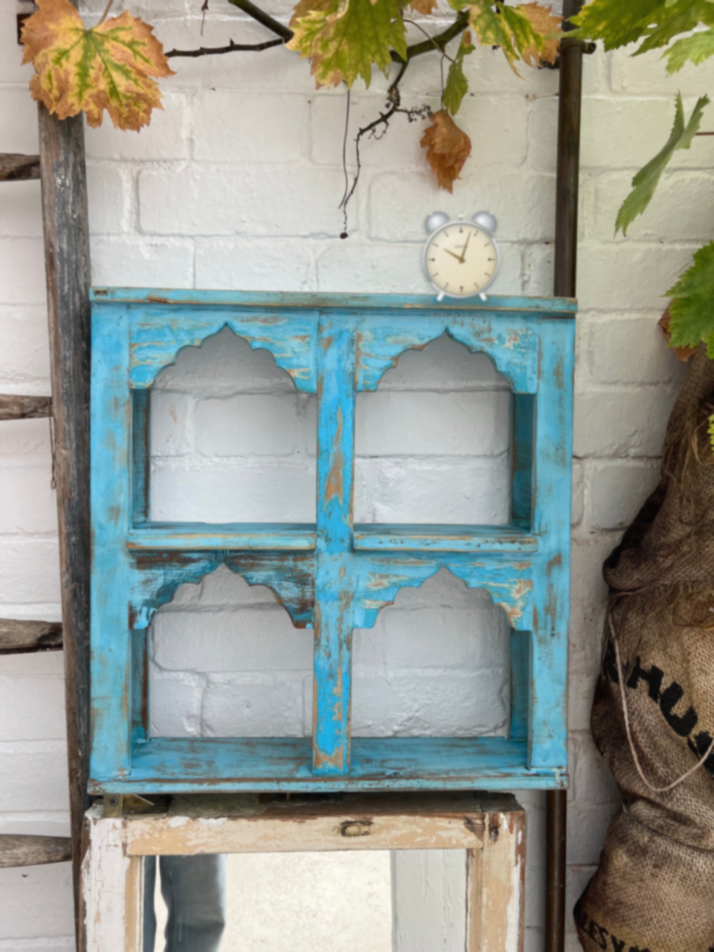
10:03
